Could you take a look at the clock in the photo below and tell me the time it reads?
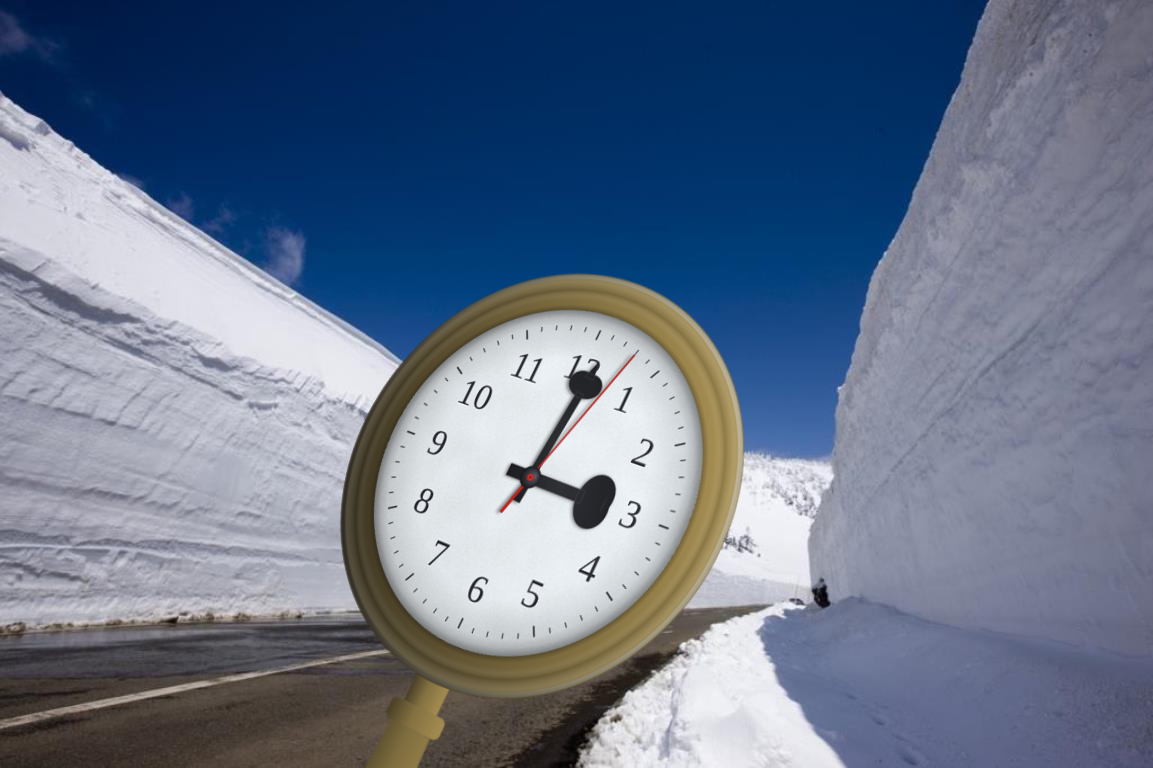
3:01:03
